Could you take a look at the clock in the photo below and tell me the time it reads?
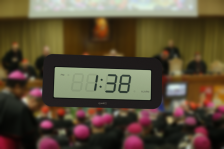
1:38
